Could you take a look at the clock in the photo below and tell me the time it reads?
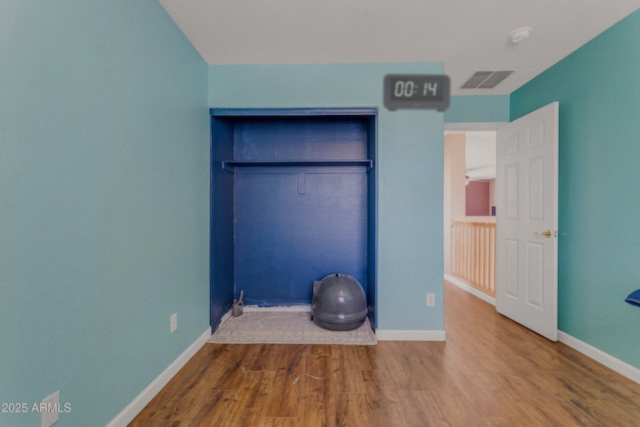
0:14
